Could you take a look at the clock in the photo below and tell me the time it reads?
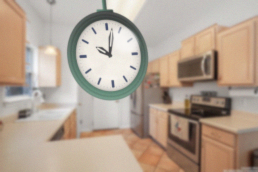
10:02
